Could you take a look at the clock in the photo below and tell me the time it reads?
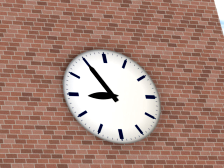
8:55
